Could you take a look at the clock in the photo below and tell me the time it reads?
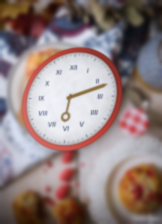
6:12
